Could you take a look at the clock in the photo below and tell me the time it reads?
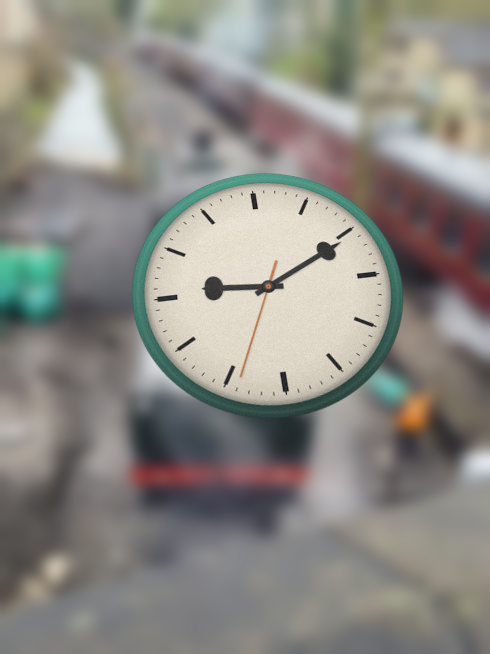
9:10:34
